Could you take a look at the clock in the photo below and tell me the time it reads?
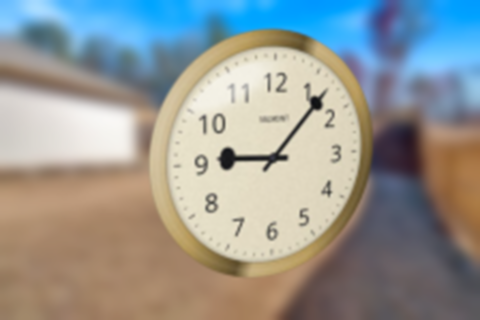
9:07
